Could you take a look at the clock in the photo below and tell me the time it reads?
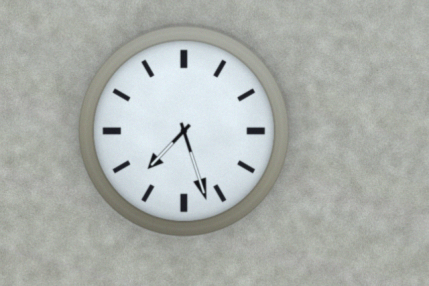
7:27
